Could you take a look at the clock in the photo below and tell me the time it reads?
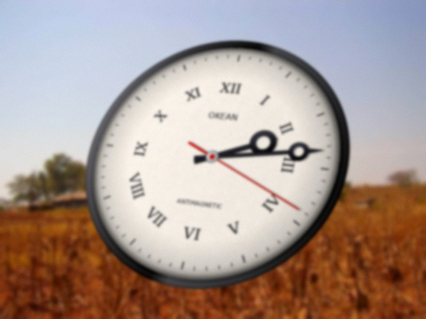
2:13:19
